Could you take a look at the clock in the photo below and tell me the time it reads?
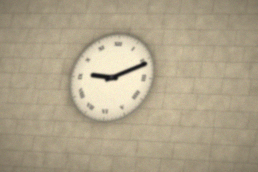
9:11
